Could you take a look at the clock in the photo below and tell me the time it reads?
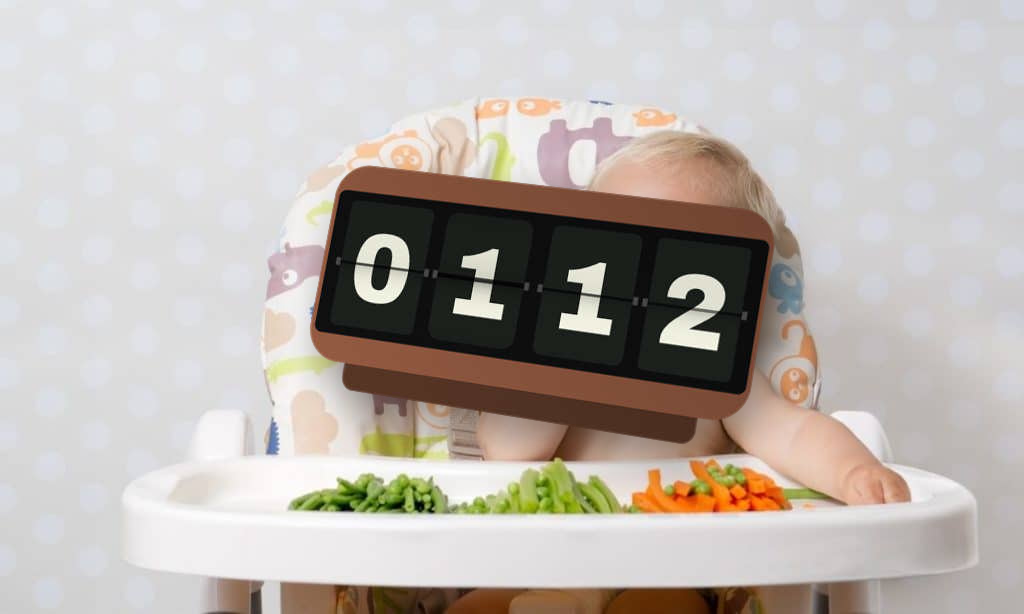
1:12
